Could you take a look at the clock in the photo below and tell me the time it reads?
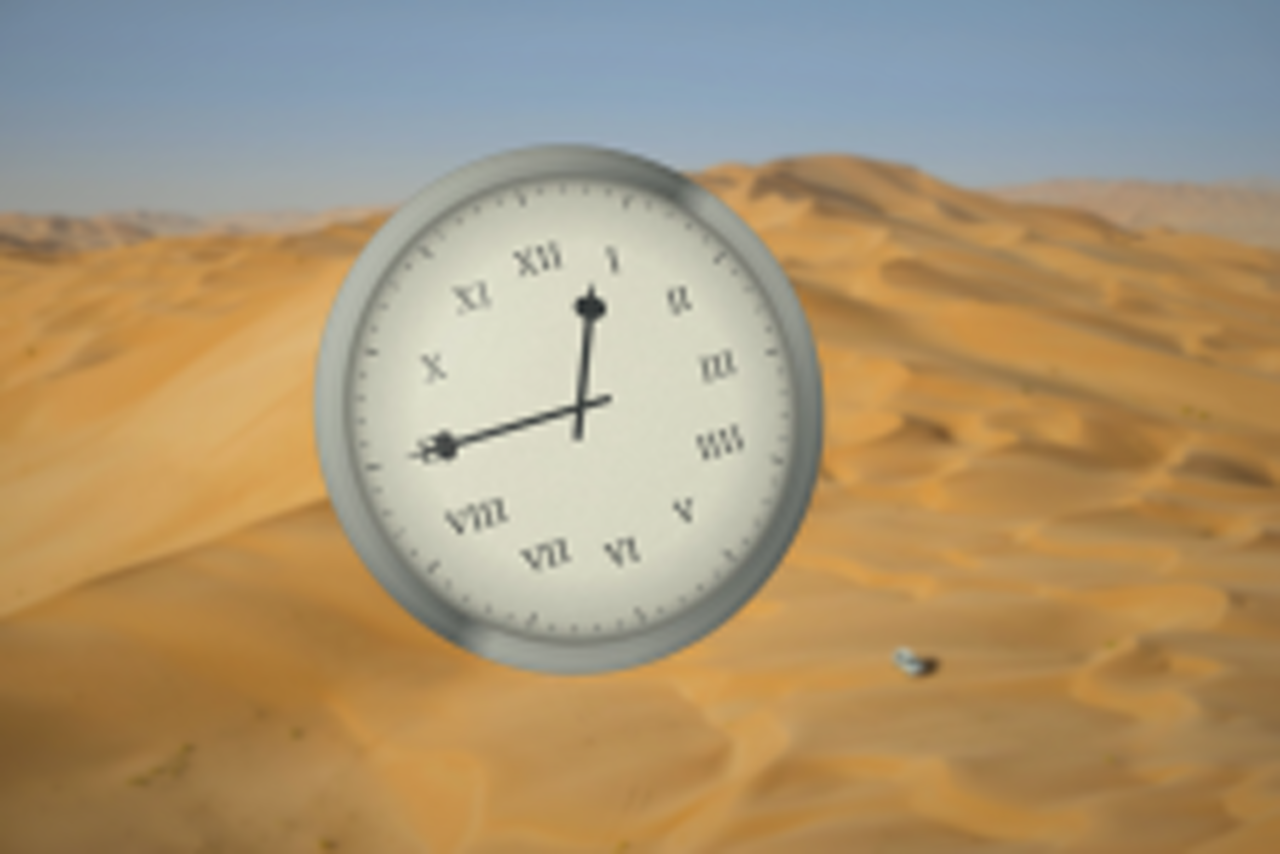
12:45
